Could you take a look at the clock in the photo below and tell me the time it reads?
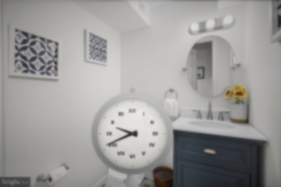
9:41
